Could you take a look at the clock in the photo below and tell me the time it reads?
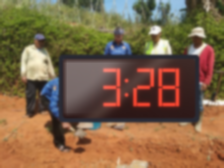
3:28
